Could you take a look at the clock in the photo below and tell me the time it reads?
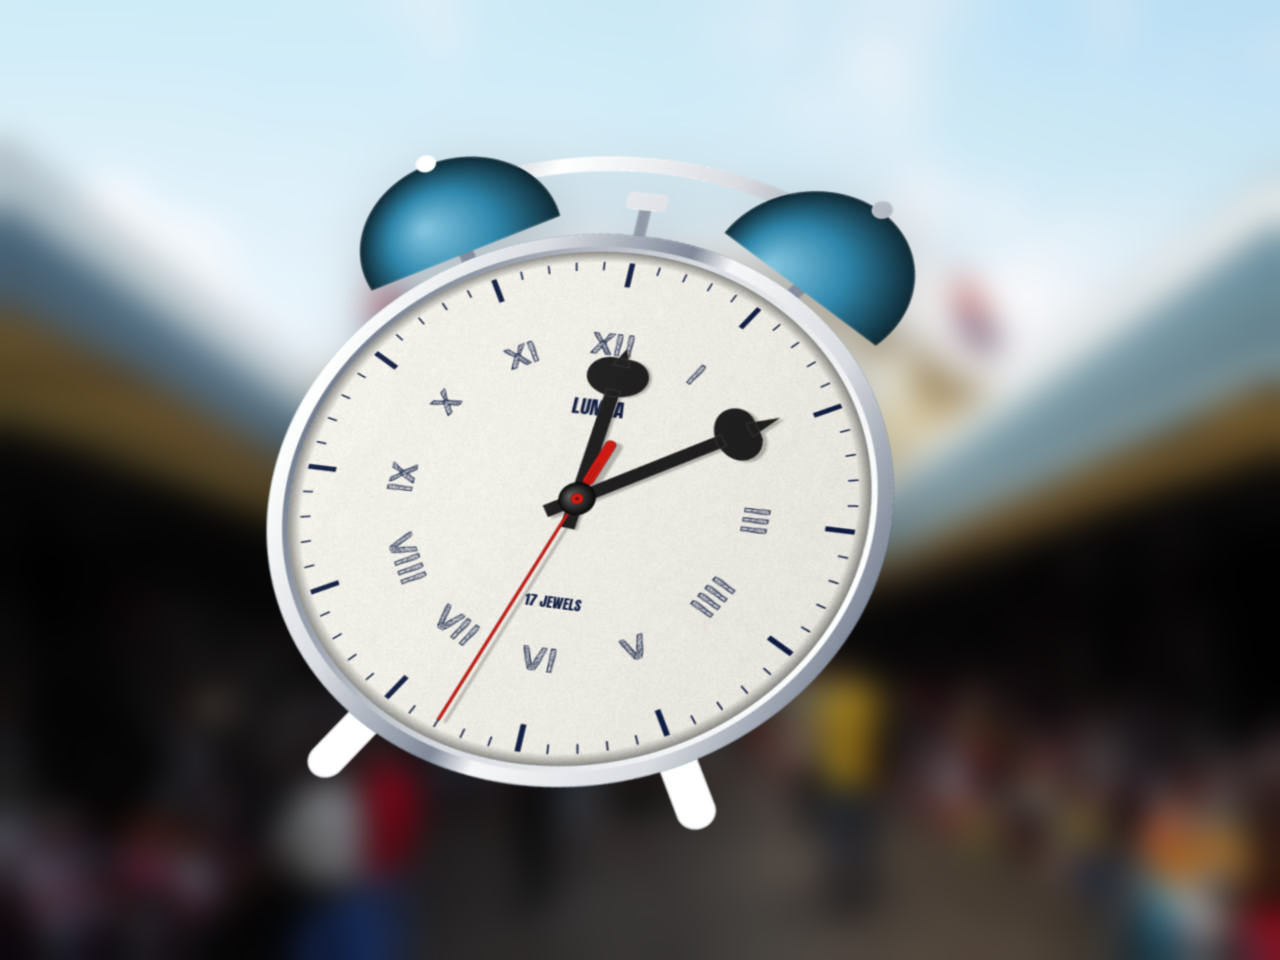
12:09:33
